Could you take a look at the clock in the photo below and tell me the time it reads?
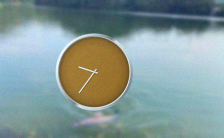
9:36
